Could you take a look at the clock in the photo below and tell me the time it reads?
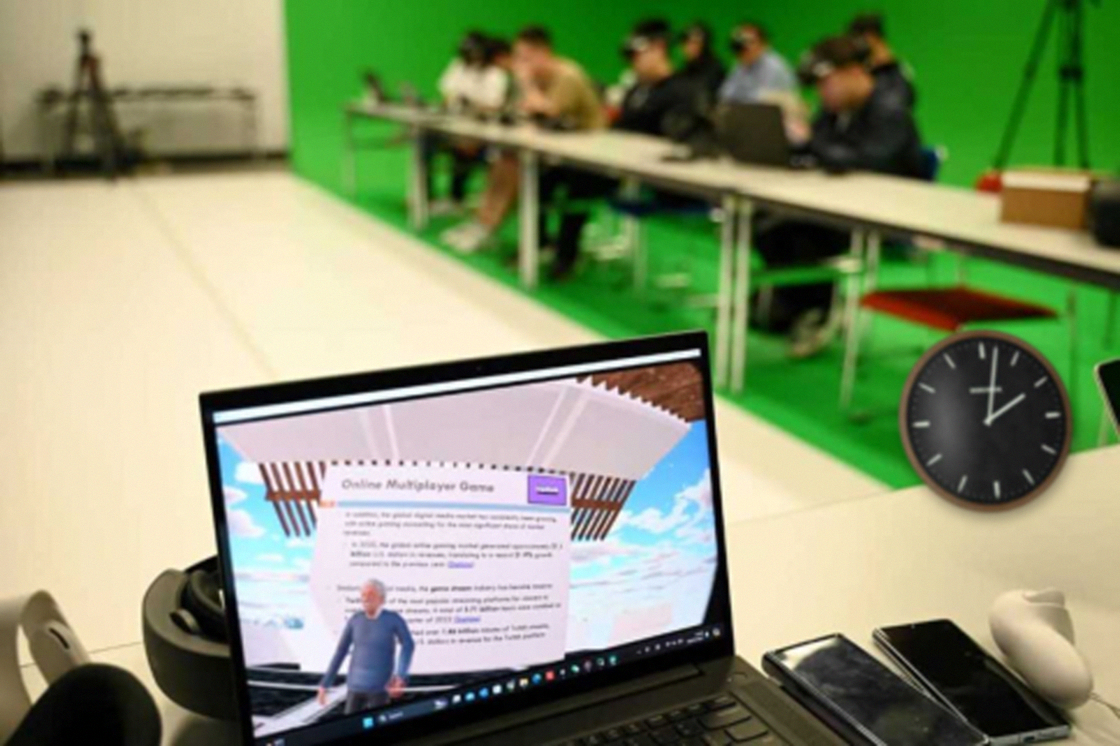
2:02
